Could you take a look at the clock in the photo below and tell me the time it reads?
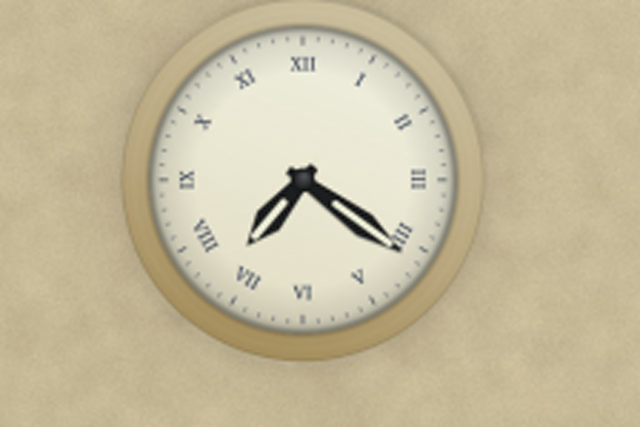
7:21
